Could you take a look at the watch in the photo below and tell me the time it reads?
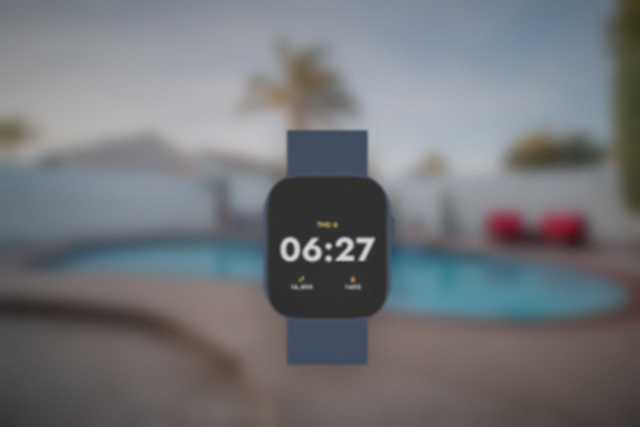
6:27
